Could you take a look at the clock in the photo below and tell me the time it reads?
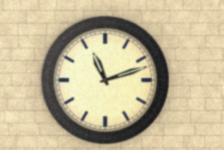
11:12
